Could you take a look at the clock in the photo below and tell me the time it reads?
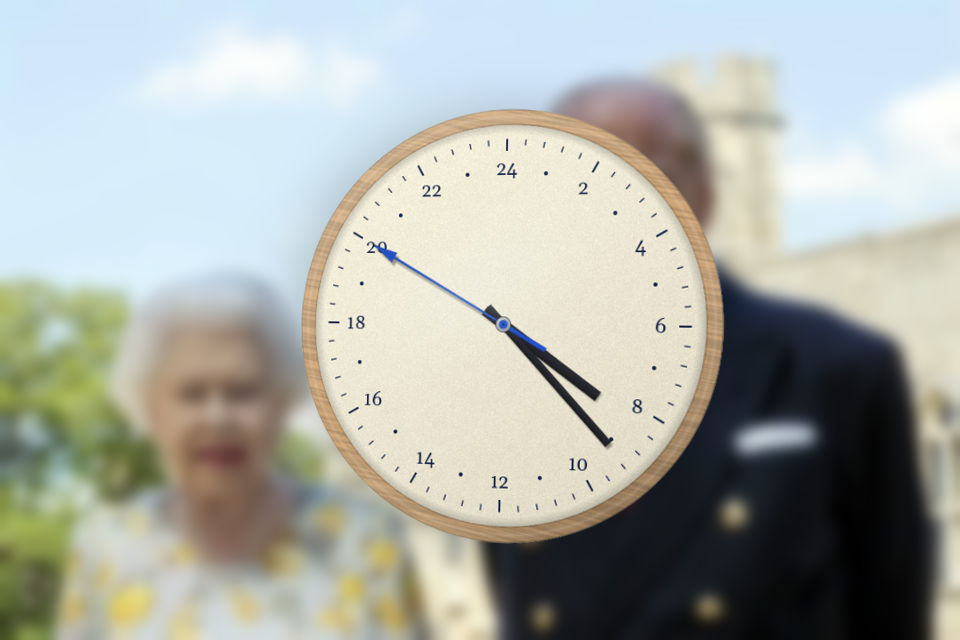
8:22:50
